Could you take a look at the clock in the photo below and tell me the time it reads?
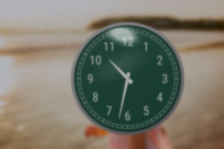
10:32
